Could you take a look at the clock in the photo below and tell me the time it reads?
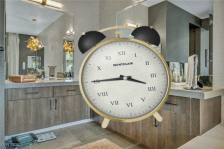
3:45
